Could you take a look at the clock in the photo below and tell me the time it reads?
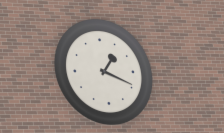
1:19
